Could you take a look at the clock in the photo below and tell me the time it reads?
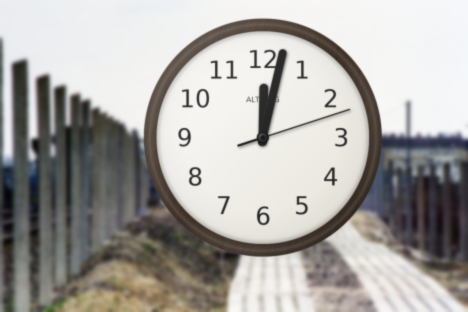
12:02:12
